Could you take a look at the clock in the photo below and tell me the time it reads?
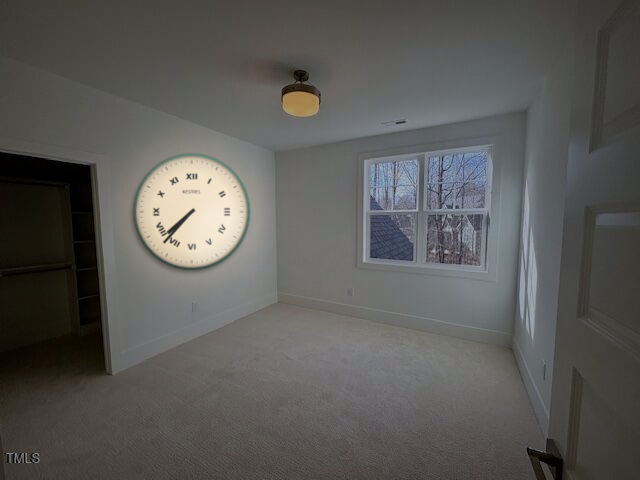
7:37
